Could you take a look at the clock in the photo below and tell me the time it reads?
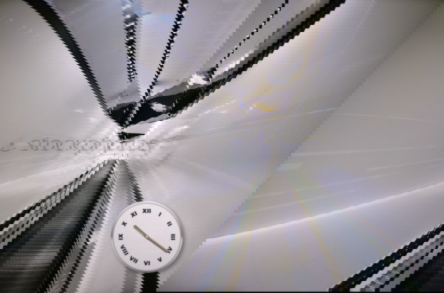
10:21
